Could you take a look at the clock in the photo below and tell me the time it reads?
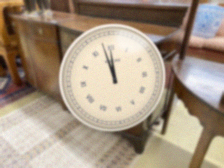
11:58
